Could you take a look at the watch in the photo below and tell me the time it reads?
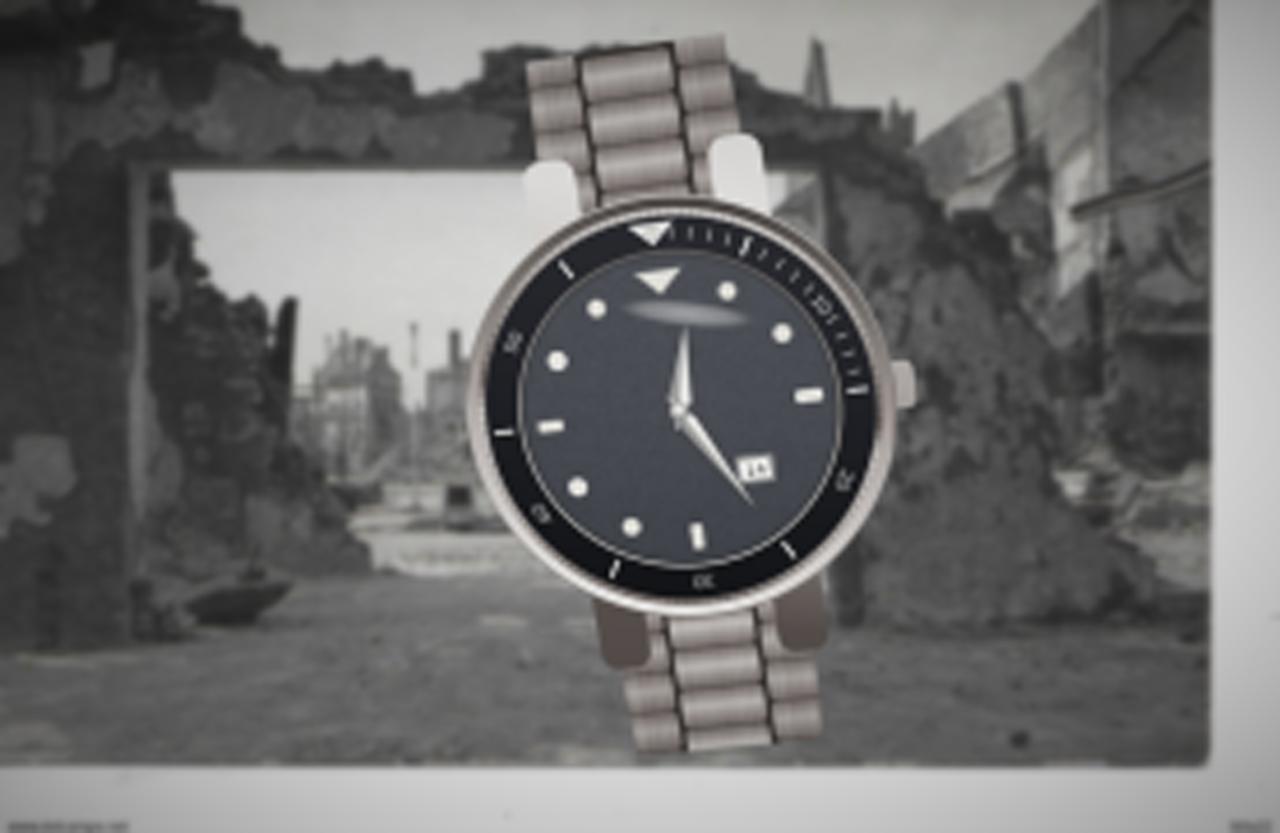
12:25
